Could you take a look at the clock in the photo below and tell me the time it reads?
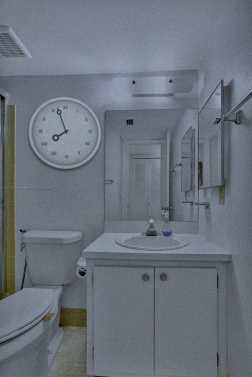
7:57
